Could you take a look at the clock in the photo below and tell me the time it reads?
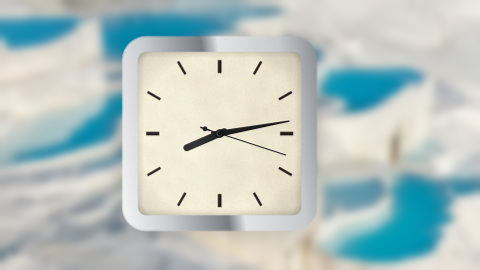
8:13:18
